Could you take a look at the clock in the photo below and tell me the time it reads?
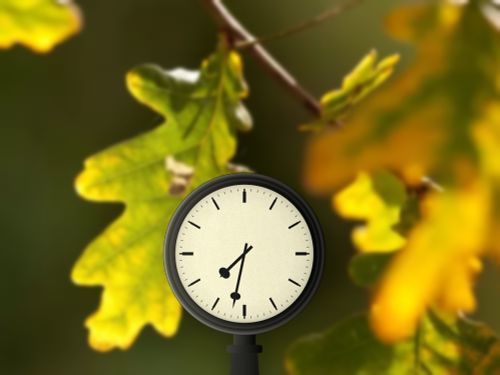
7:32
